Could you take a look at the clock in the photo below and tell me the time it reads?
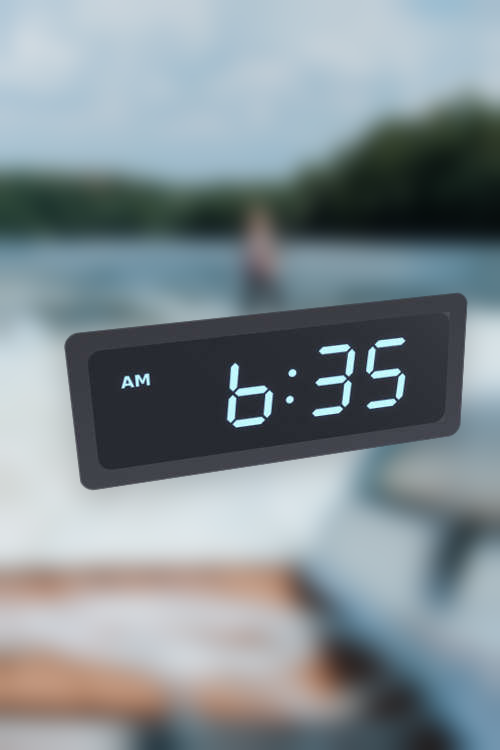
6:35
